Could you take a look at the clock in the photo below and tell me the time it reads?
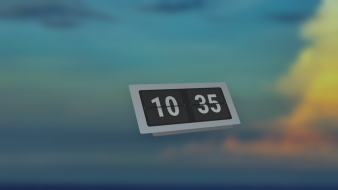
10:35
